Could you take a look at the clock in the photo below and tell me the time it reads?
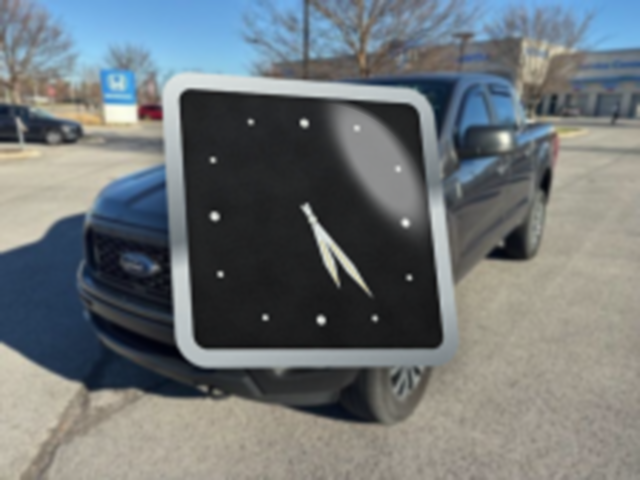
5:24
